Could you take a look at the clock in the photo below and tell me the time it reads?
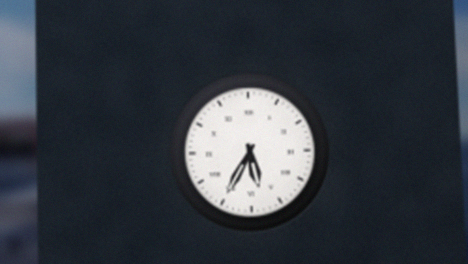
5:35
